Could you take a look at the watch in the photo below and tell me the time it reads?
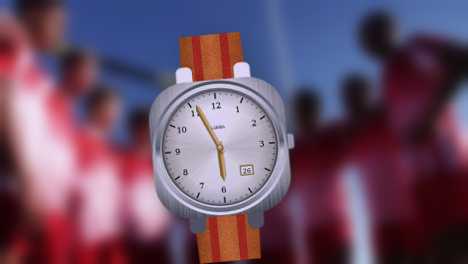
5:56
